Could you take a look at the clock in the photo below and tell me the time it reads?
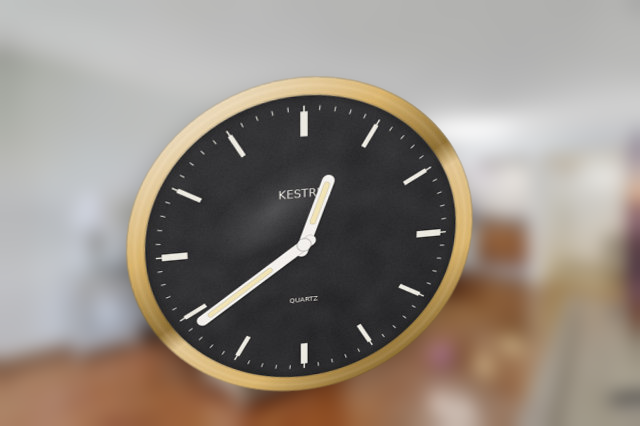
12:39
